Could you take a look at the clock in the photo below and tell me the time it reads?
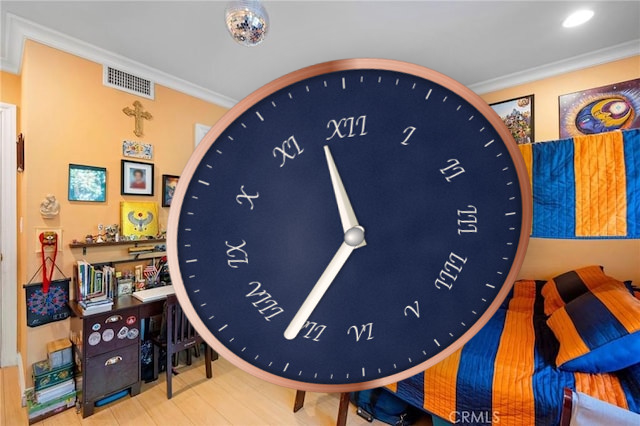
11:36
